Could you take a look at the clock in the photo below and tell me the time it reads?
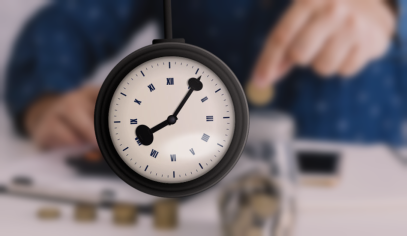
8:06
